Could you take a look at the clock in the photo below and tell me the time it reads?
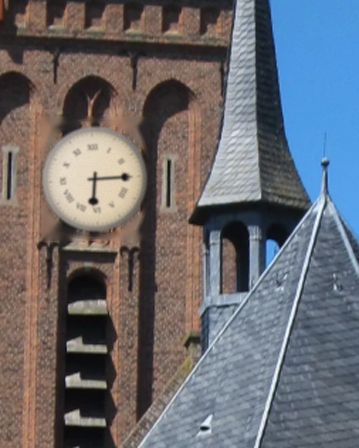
6:15
